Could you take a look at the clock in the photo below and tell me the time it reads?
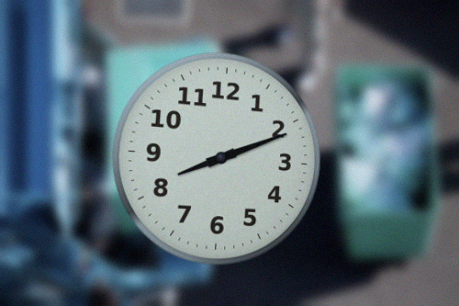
8:11
